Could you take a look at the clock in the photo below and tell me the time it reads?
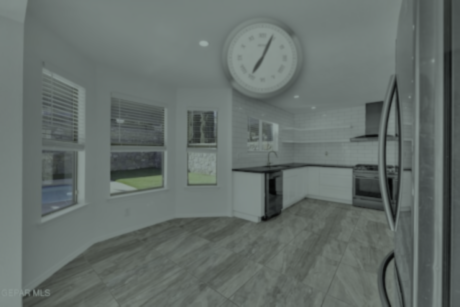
7:04
